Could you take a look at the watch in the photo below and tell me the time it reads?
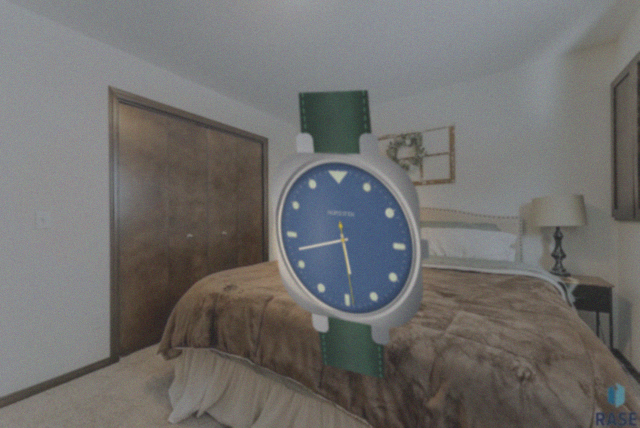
5:42:29
